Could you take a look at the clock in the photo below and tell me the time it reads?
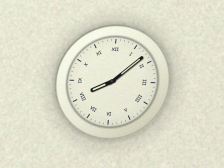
8:08
